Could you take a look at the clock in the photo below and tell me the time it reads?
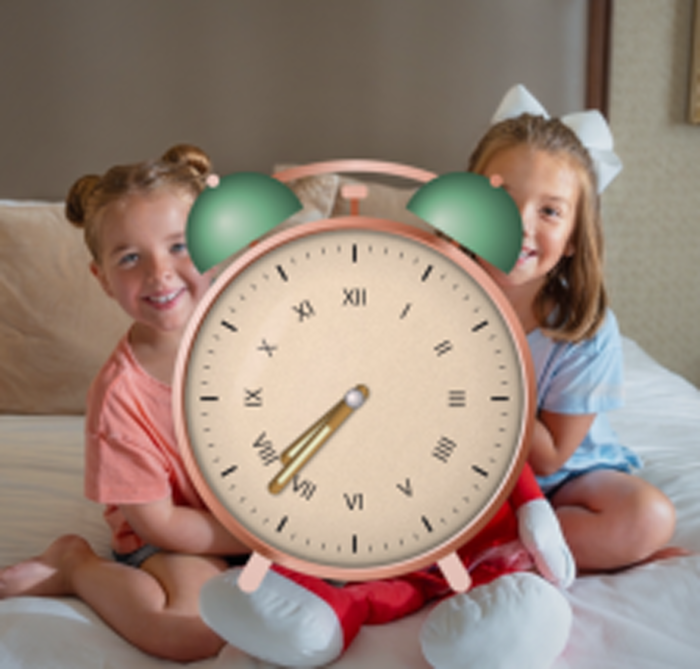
7:37
